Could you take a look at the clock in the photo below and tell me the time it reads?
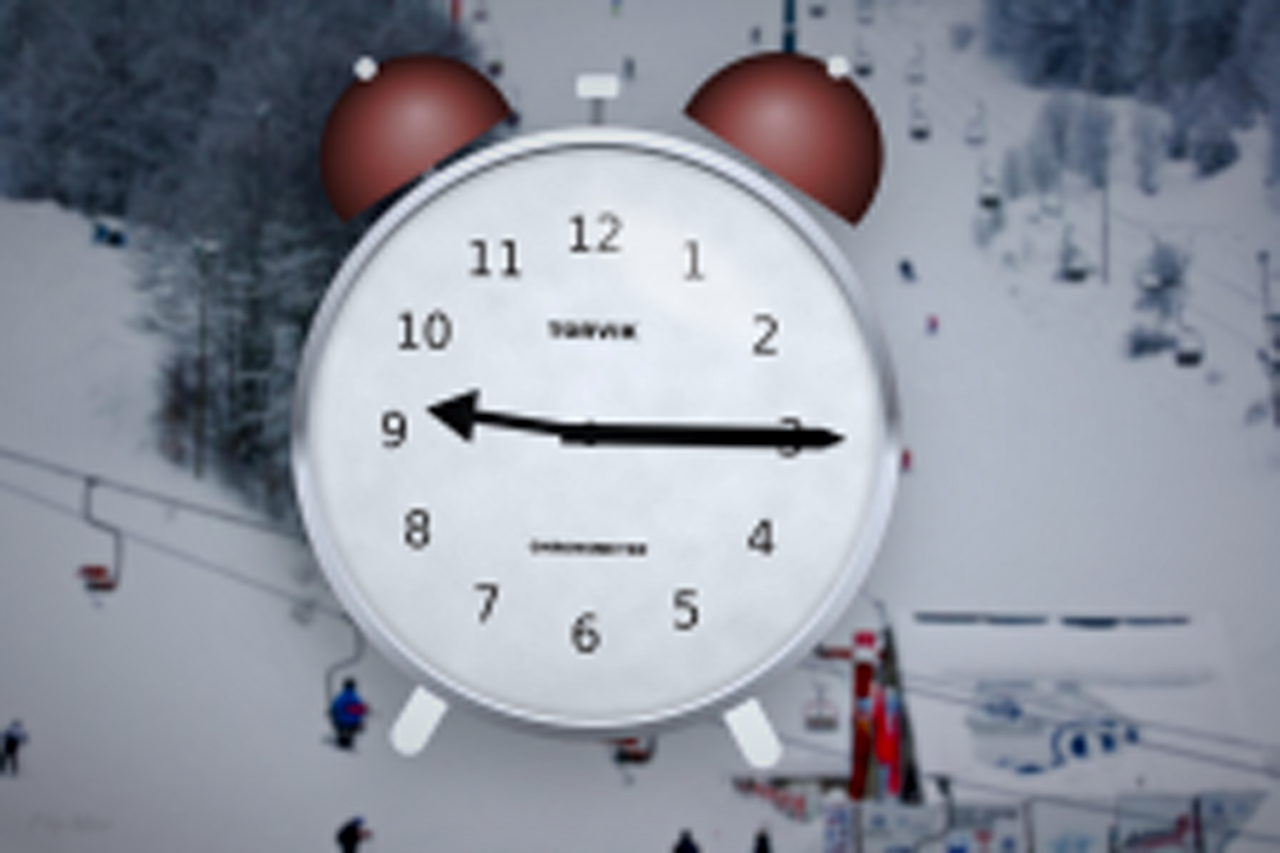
9:15
